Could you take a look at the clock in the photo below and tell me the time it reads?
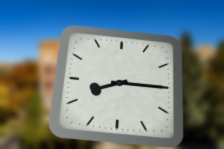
8:15
